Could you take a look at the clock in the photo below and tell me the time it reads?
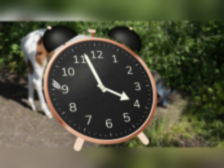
3:57
